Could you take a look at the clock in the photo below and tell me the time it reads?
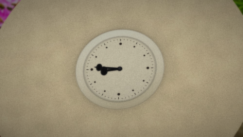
8:46
